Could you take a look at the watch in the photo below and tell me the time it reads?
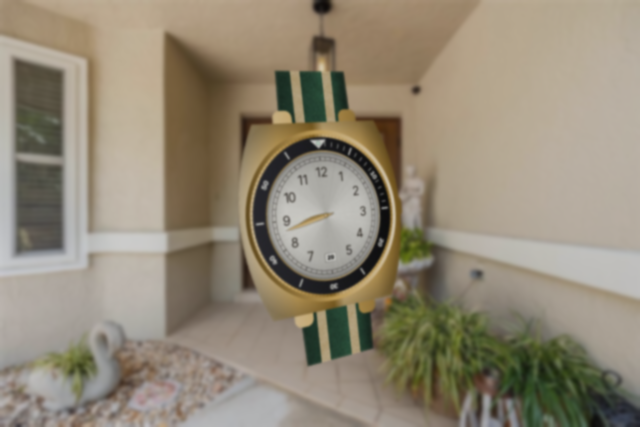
8:43
